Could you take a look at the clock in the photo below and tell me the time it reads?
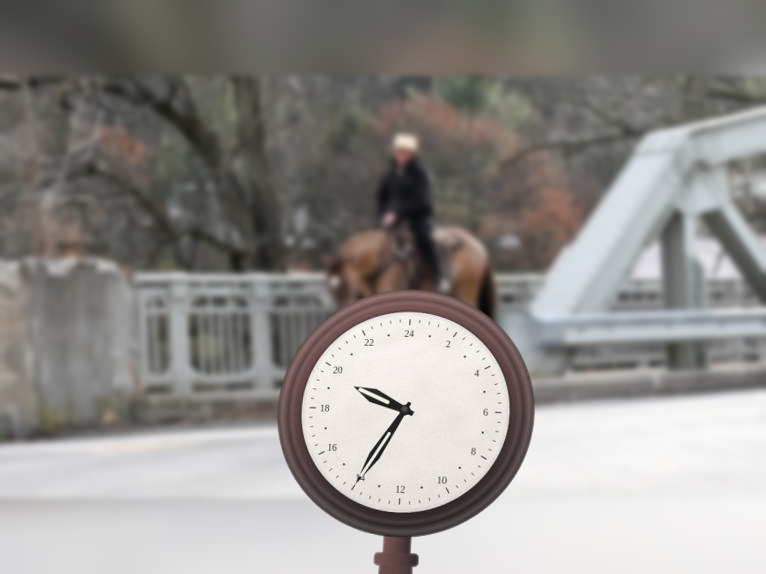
19:35
